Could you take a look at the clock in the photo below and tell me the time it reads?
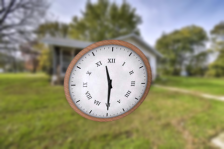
11:30
